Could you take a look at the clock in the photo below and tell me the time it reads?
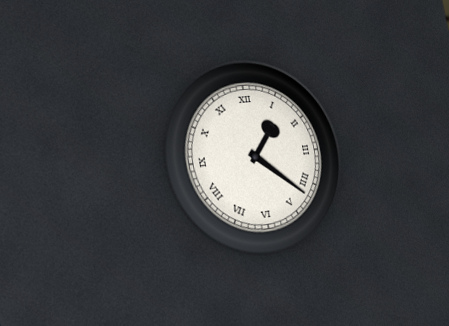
1:22
